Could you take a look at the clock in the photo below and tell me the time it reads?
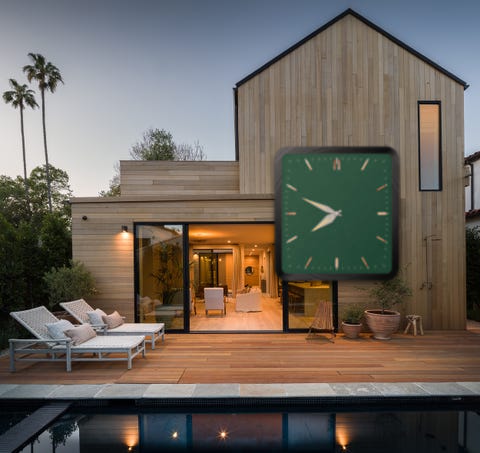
7:49
